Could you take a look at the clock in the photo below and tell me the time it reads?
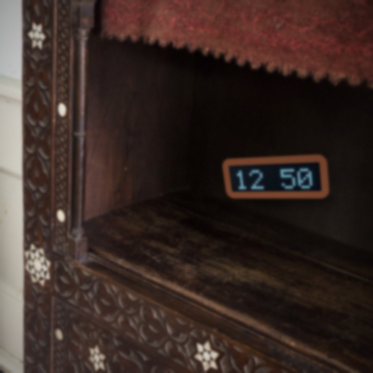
12:50
